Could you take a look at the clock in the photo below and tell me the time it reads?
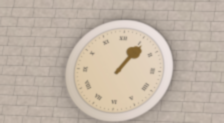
1:06
